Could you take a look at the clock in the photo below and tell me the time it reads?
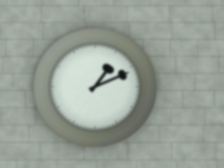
1:11
